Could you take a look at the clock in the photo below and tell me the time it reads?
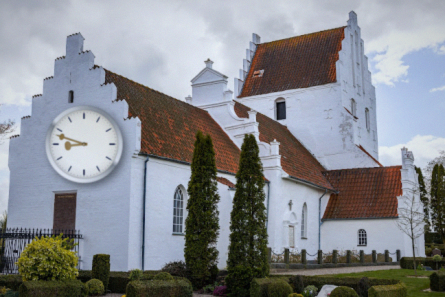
8:48
